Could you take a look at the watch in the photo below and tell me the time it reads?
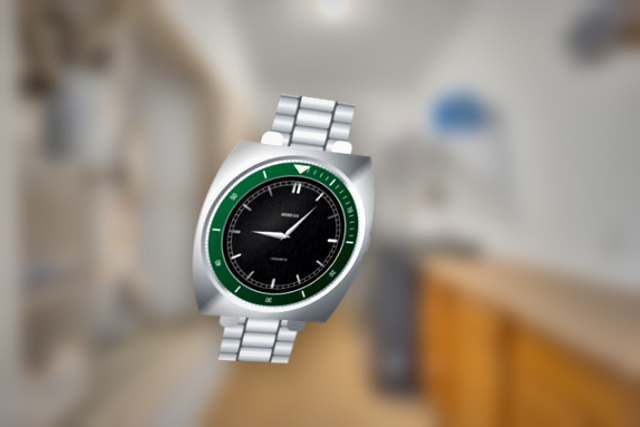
9:06
